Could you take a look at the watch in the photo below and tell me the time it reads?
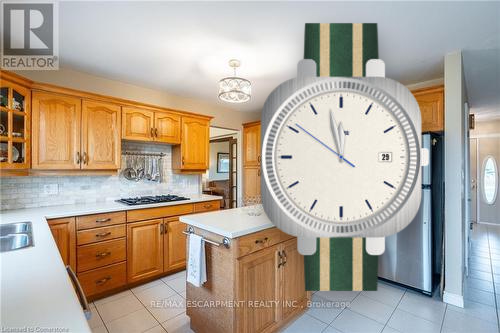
11:57:51
